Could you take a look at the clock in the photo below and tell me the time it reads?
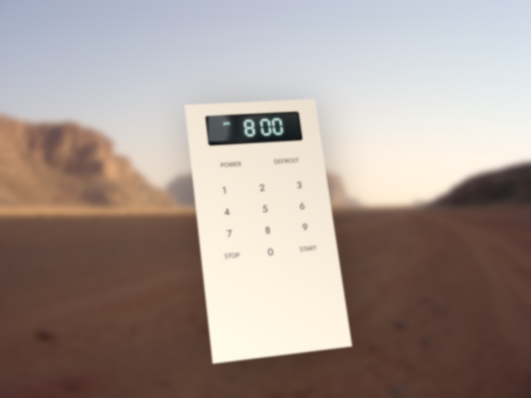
8:00
